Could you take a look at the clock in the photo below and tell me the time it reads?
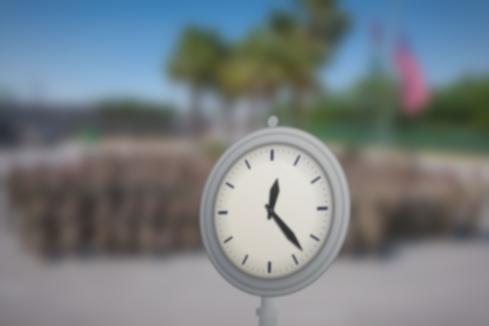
12:23
